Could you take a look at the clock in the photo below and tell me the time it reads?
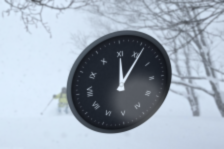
11:01
